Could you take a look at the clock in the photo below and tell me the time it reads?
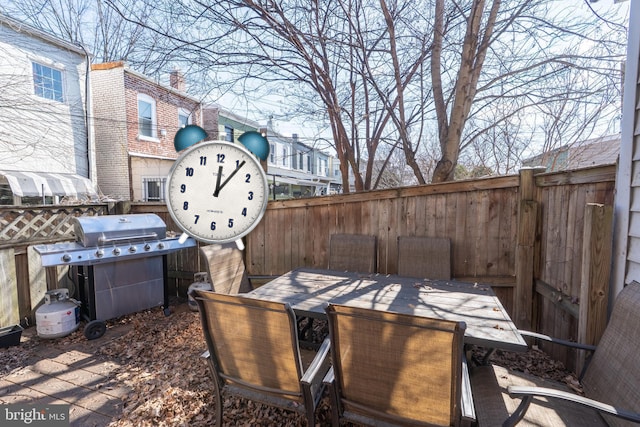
12:06
